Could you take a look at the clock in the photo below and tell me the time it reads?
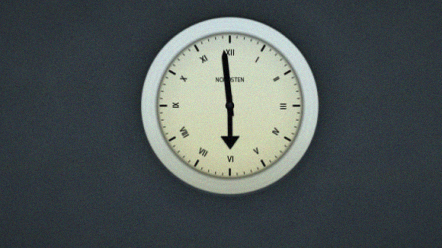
5:59
